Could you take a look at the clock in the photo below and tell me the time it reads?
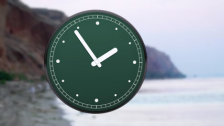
1:54
